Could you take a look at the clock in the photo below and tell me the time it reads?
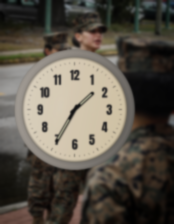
1:35
